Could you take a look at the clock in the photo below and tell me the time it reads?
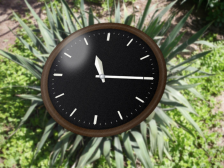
11:15
